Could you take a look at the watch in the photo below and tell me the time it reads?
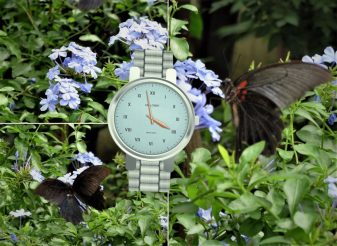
3:58
